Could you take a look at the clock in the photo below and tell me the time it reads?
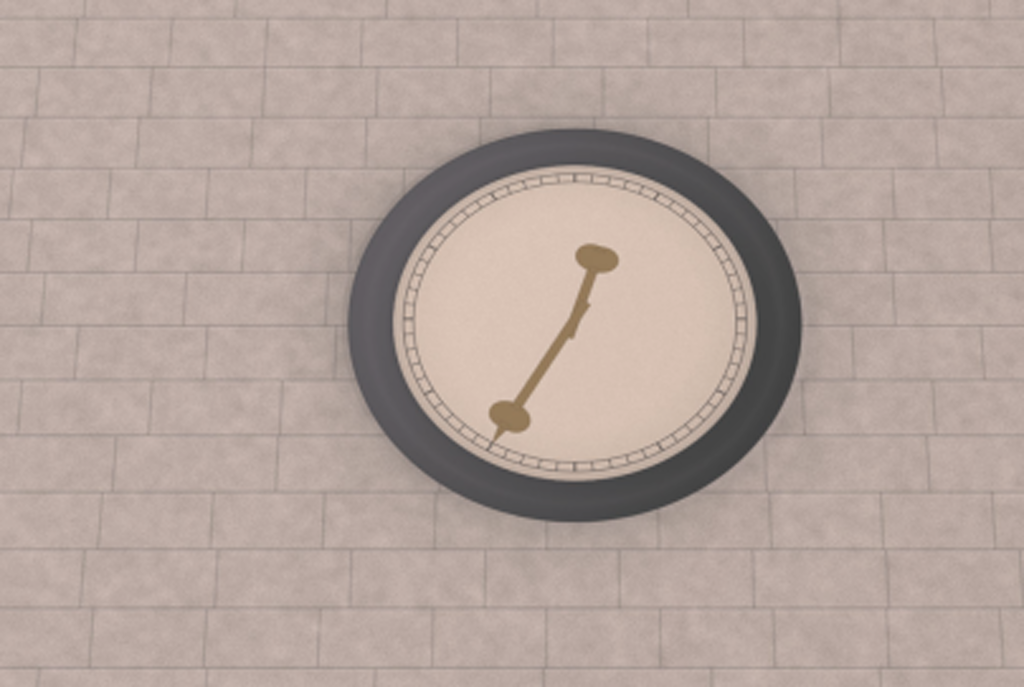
12:35
